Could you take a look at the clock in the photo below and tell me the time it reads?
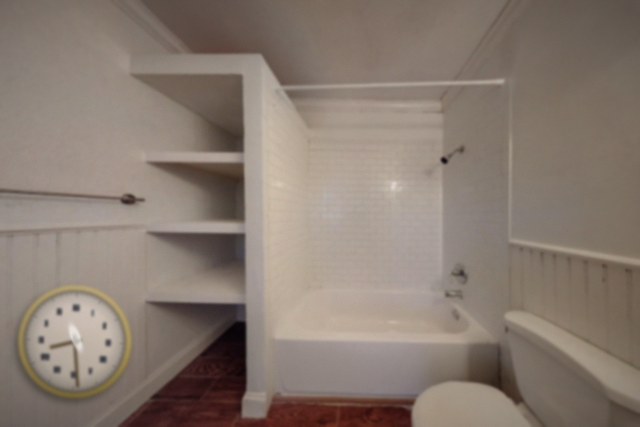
8:29
